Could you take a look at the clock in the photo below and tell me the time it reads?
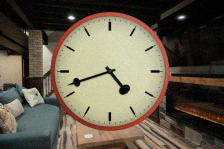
4:42
